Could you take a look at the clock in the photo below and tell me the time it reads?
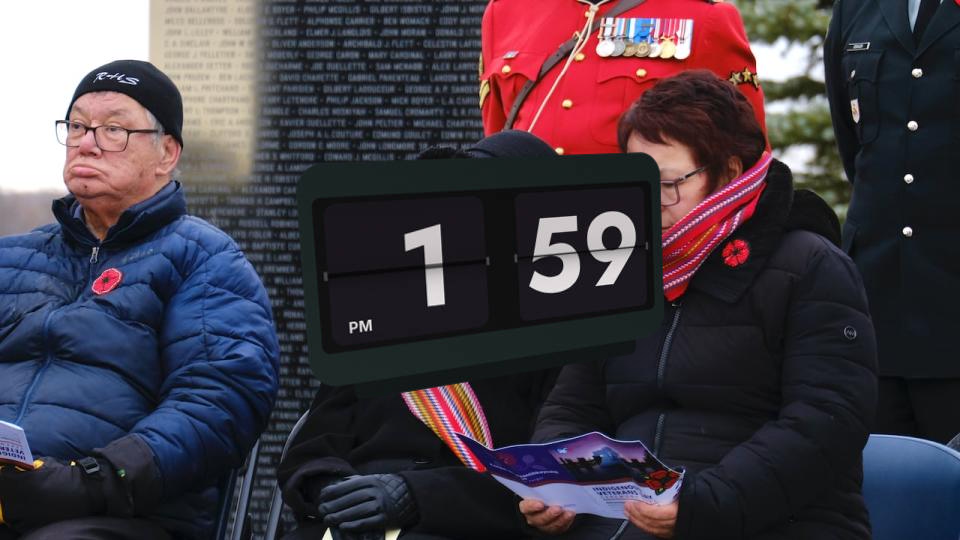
1:59
